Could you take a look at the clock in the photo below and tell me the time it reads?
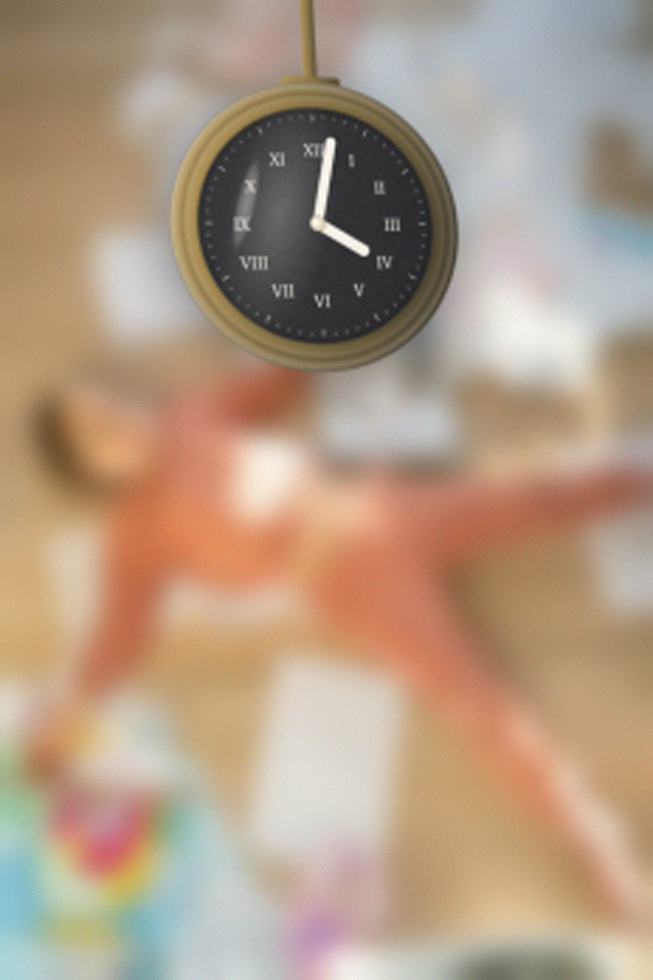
4:02
